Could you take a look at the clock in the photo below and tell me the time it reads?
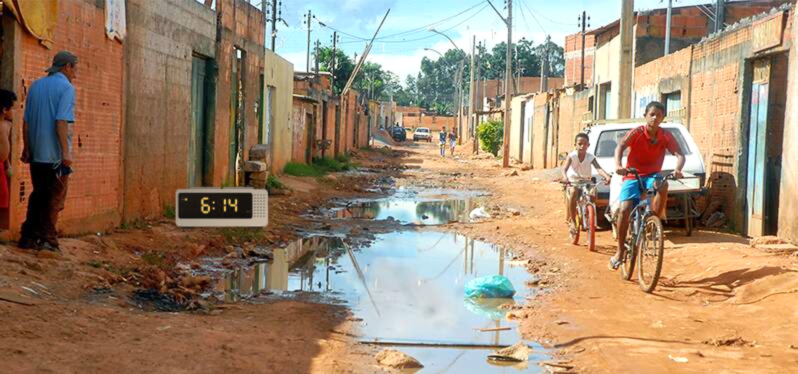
6:14
